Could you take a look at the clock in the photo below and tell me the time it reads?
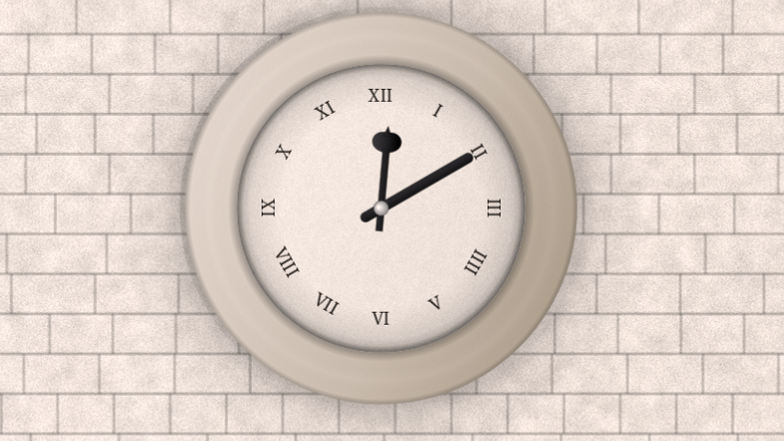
12:10
